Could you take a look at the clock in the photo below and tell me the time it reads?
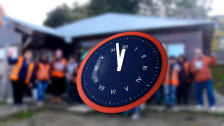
11:57
